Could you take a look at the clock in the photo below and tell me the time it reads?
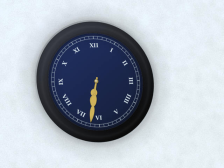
6:32
